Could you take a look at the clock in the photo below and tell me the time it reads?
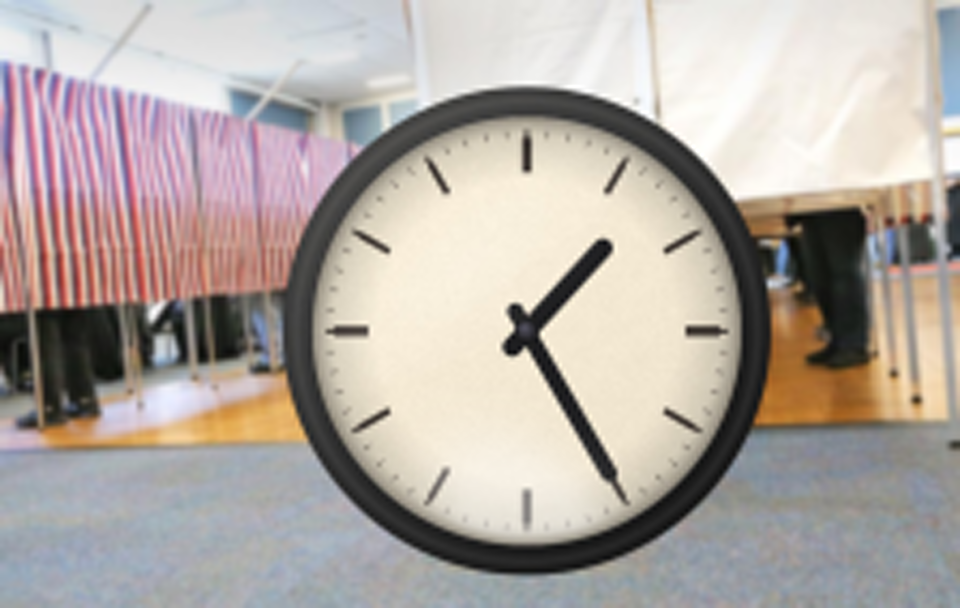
1:25
